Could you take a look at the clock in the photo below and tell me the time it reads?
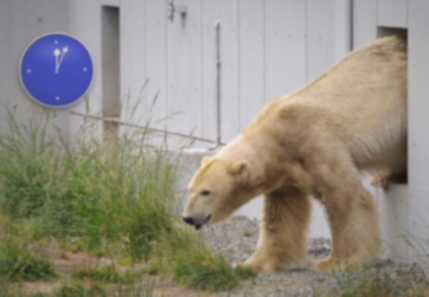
12:04
